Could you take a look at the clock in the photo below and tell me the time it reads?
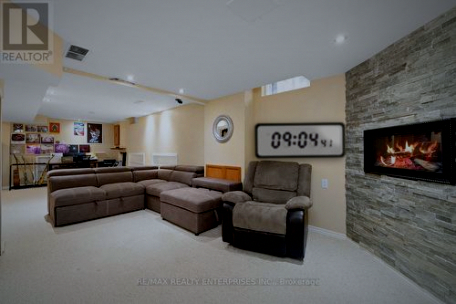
9:04:41
